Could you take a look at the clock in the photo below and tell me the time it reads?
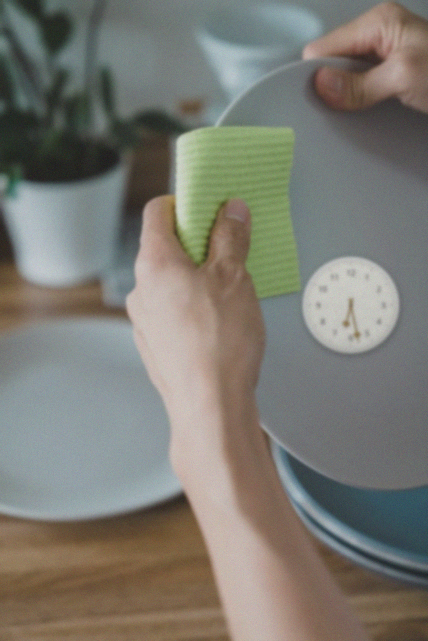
6:28
